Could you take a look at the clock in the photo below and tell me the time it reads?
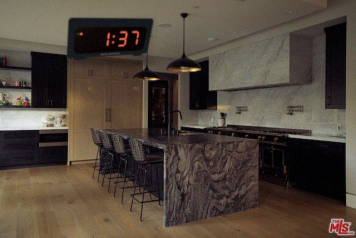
1:37
